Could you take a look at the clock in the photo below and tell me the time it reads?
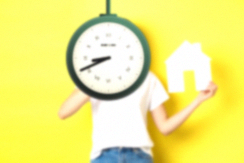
8:41
